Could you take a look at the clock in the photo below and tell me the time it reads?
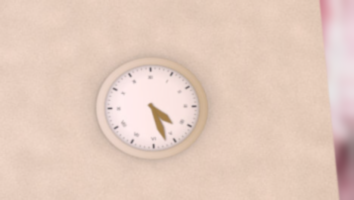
4:27
